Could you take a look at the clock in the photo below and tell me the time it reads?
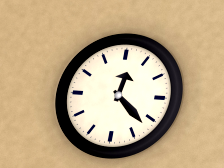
12:22
